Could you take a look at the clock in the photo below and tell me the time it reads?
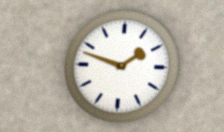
1:48
